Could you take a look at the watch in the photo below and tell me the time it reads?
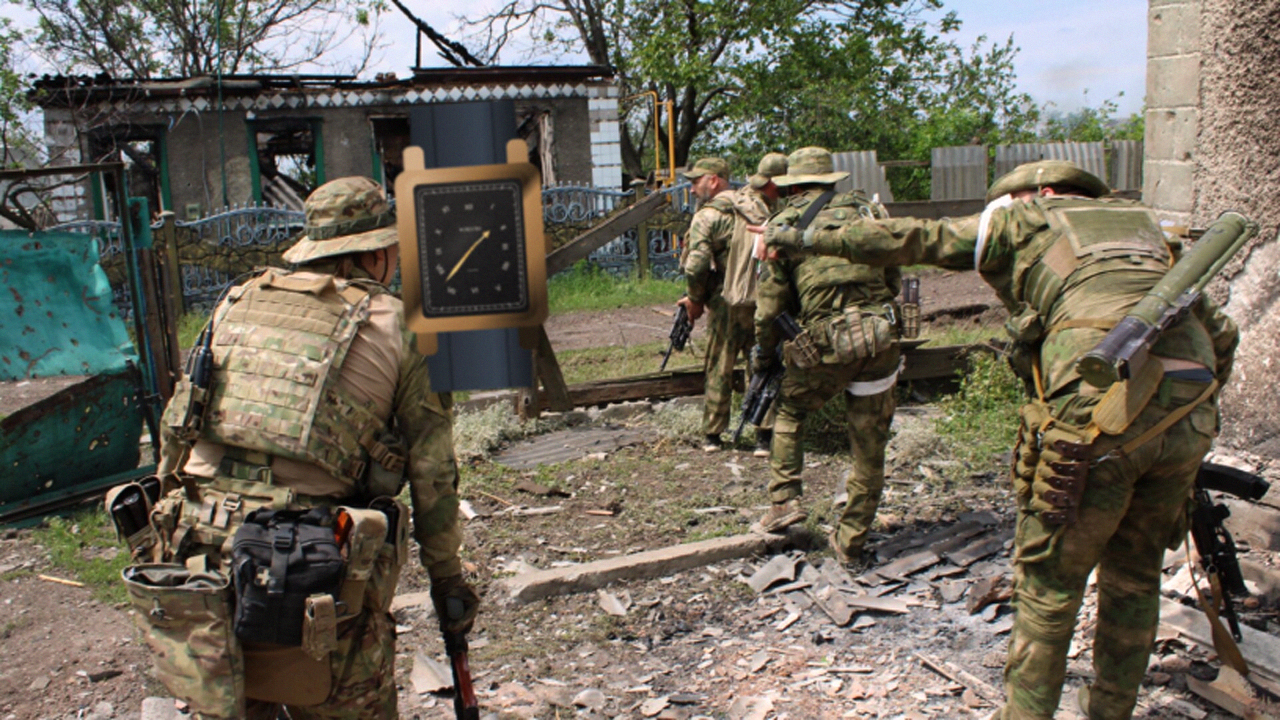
1:37
